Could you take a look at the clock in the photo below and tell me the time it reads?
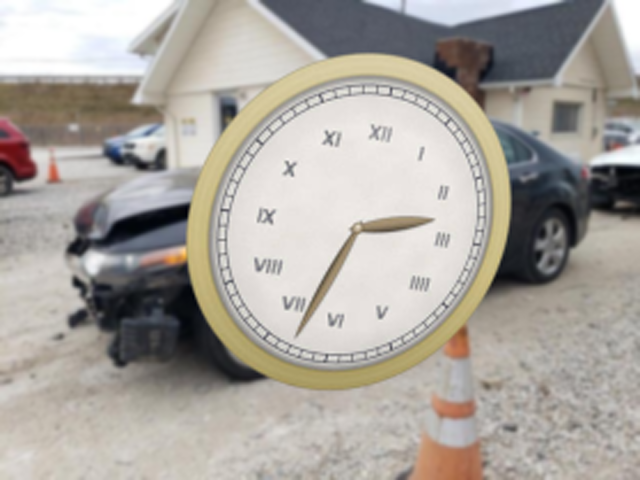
2:33
